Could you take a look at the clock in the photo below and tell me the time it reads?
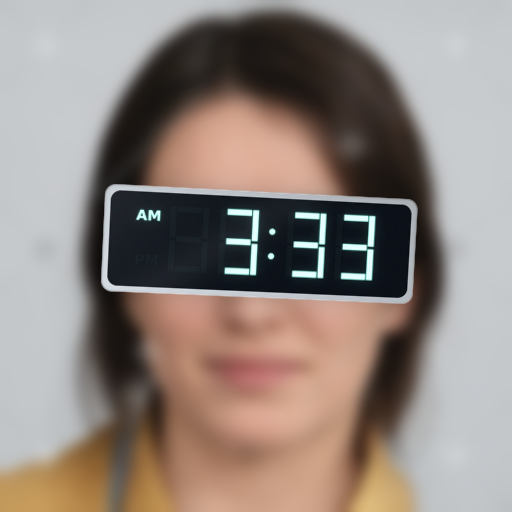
3:33
